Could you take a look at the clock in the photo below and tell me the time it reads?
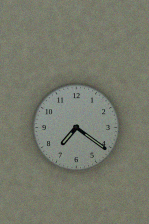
7:21
